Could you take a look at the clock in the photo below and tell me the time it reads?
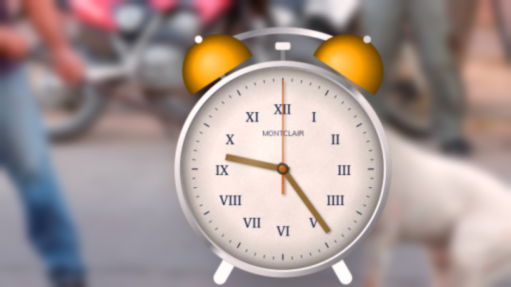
9:24:00
